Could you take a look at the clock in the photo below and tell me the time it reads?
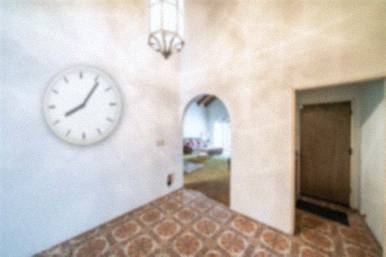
8:06
